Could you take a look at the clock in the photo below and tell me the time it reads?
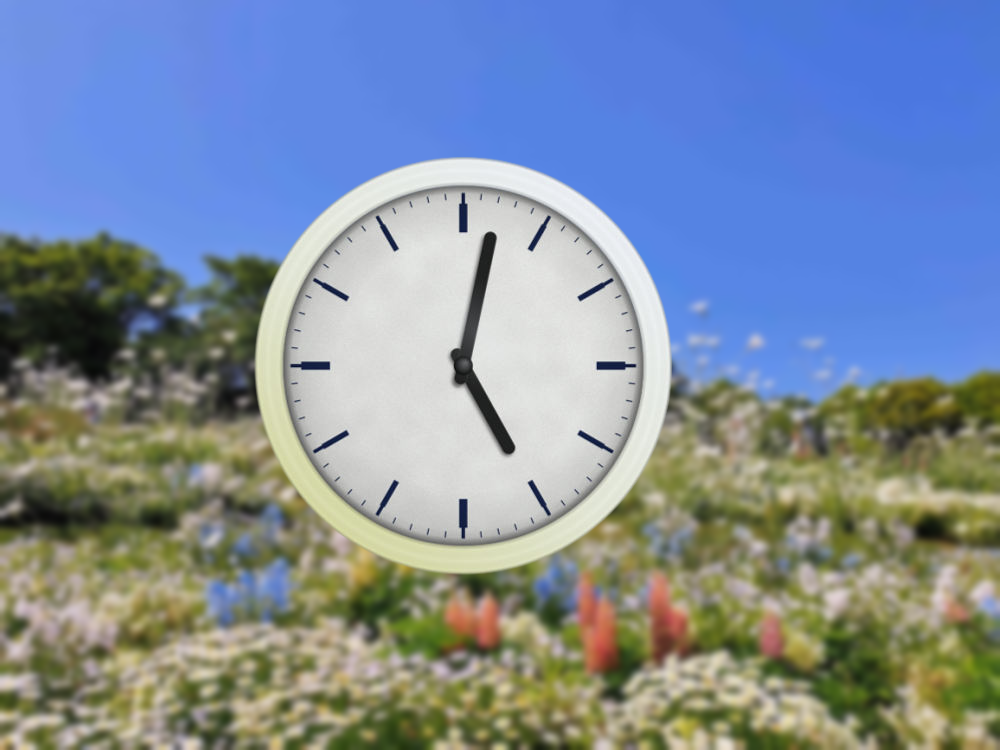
5:02
